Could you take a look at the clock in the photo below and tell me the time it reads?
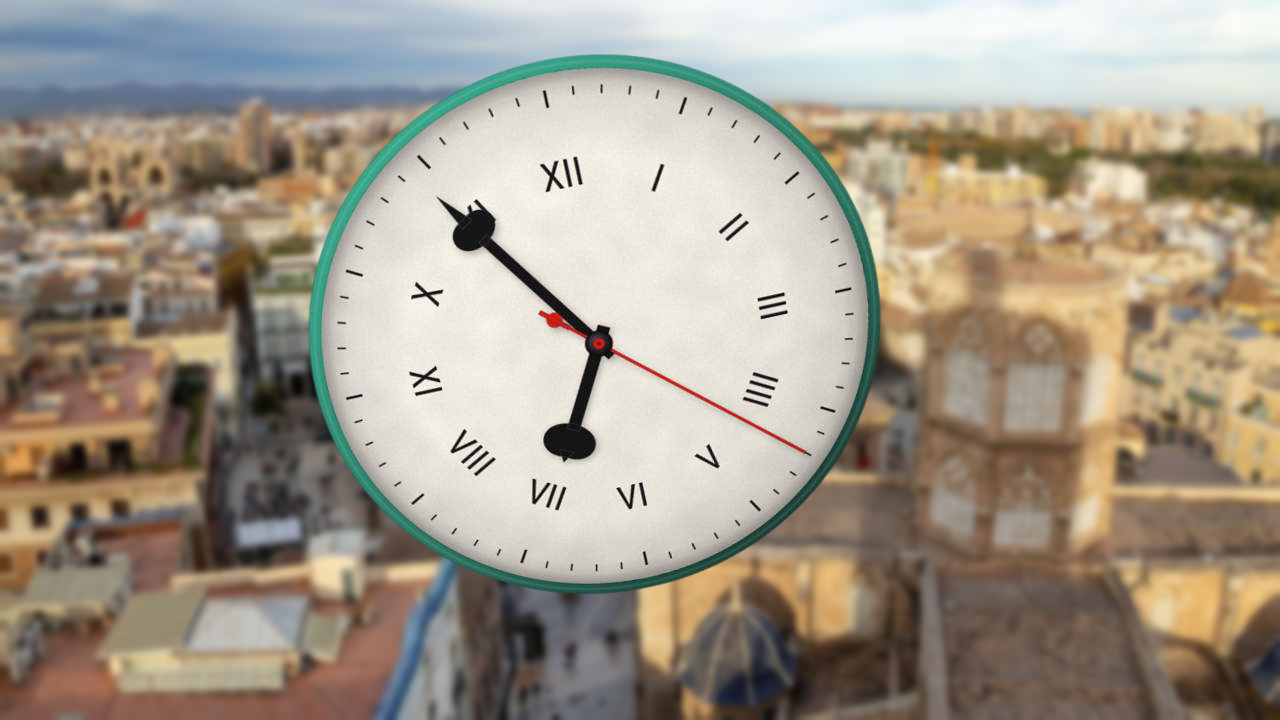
6:54:22
